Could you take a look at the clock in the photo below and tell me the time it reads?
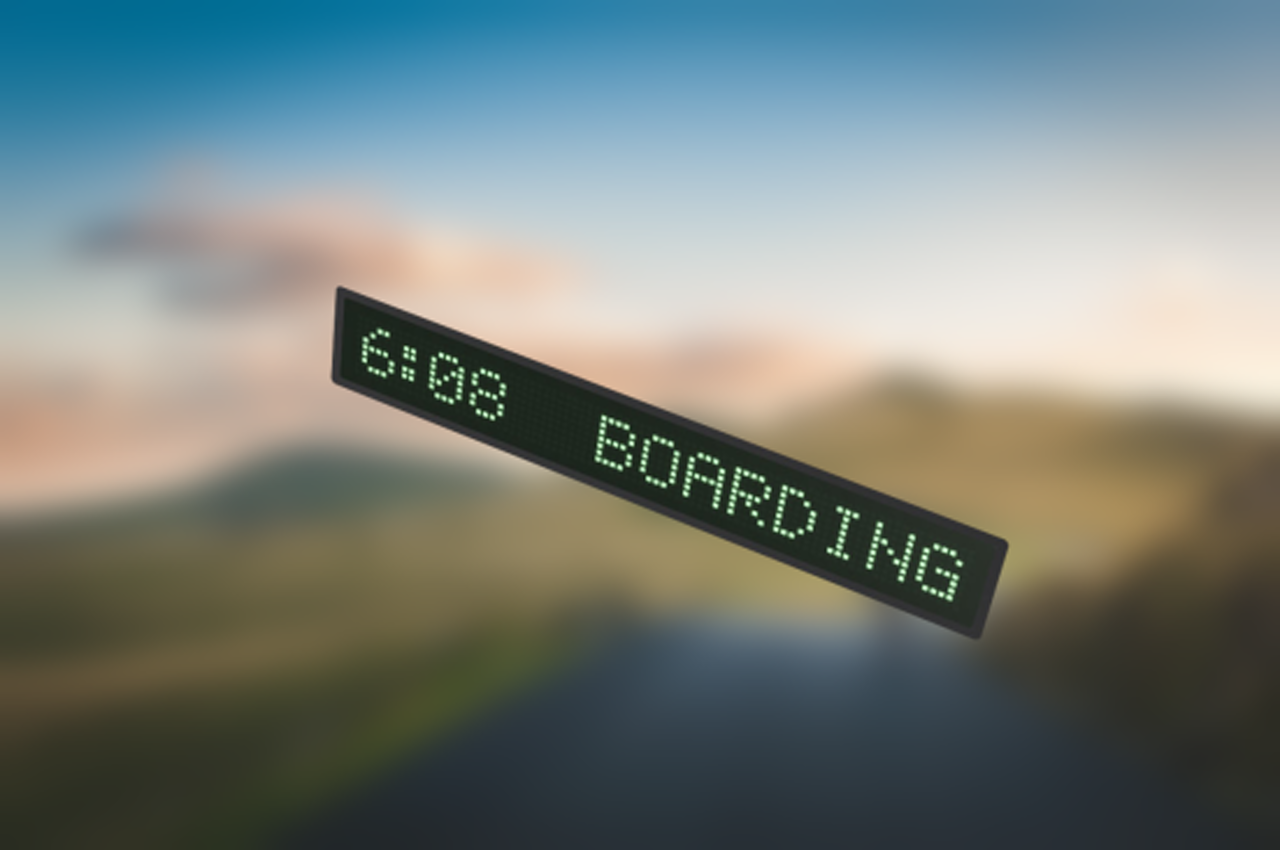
6:08
